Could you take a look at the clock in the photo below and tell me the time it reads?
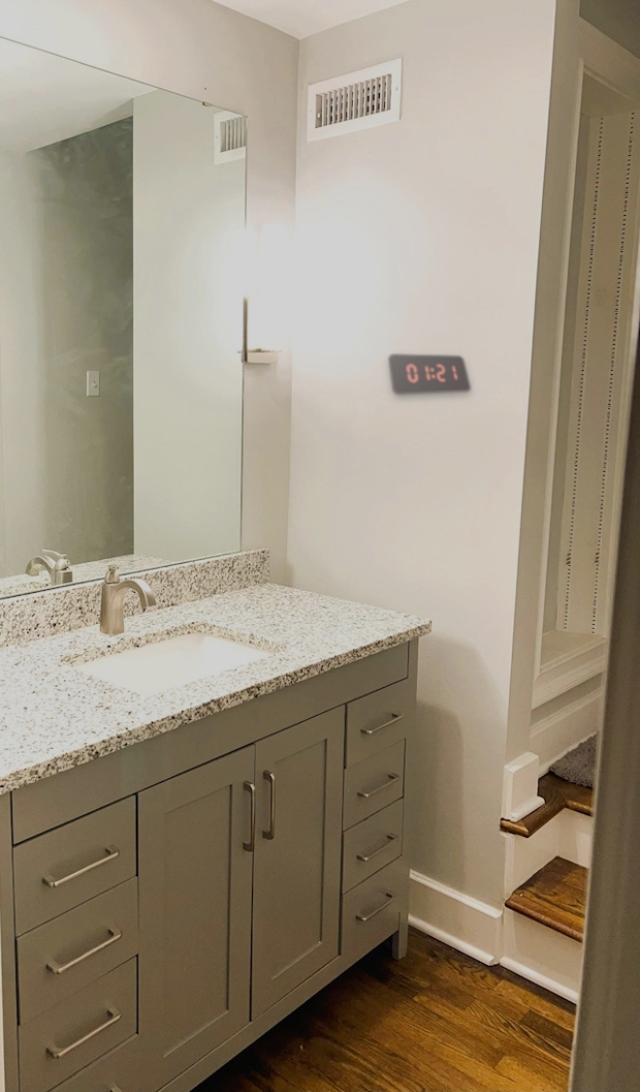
1:21
